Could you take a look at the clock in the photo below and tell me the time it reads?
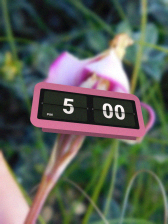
5:00
